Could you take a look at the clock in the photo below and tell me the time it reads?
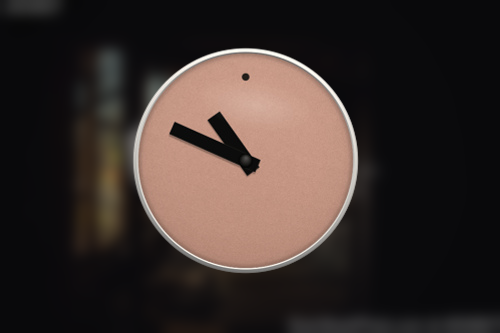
10:49
